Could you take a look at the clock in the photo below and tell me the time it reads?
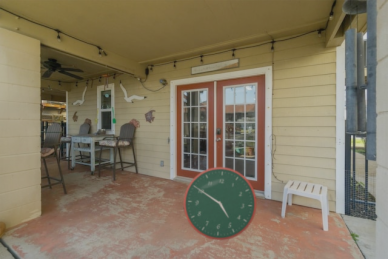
4:50
